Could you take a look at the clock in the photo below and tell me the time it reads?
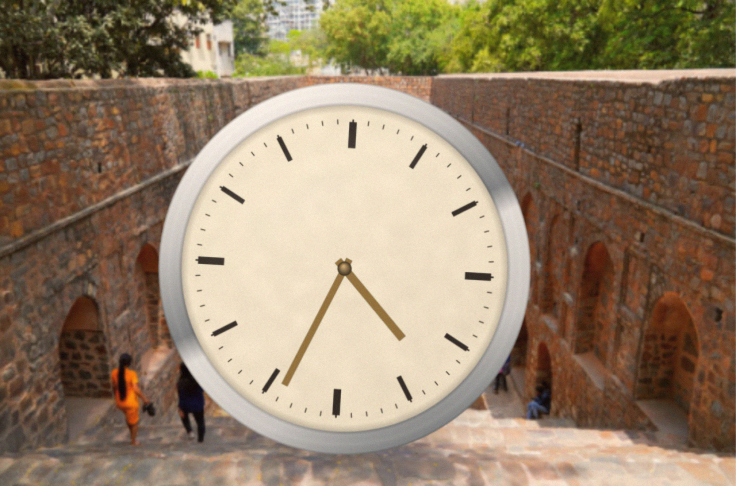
4:34
